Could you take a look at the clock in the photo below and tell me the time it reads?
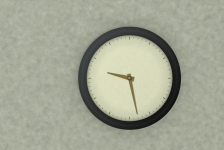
9:28
